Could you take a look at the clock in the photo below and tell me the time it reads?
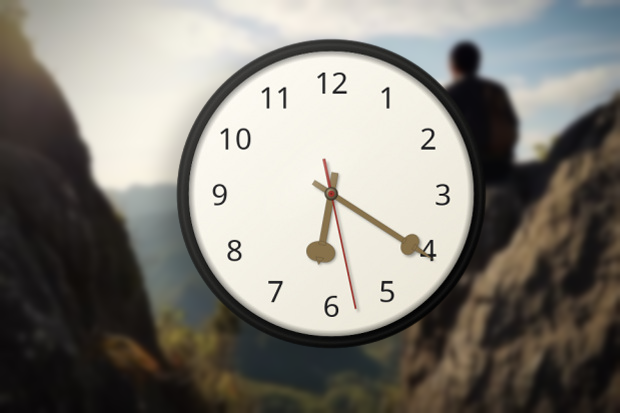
6:20:28
